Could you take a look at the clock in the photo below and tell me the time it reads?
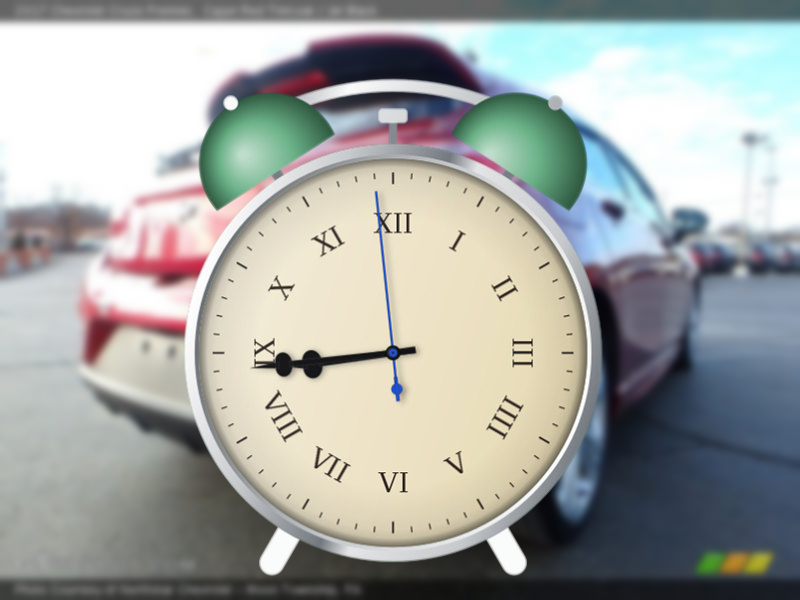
8:43:59
